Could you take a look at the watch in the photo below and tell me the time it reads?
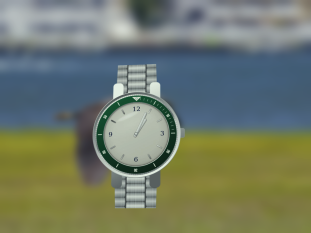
1:04
